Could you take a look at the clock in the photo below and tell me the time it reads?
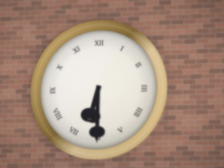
6:30
